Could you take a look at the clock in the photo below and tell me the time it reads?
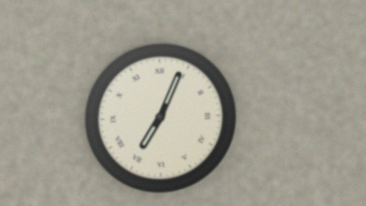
7:04
